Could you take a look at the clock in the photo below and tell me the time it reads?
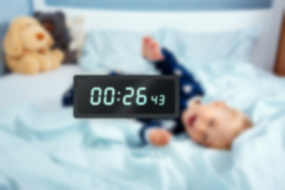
0:26
